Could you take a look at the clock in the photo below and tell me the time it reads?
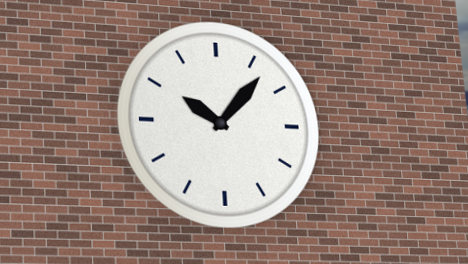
10:07
